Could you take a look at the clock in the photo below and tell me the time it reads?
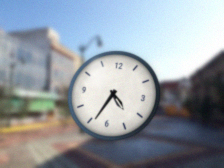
4:34
